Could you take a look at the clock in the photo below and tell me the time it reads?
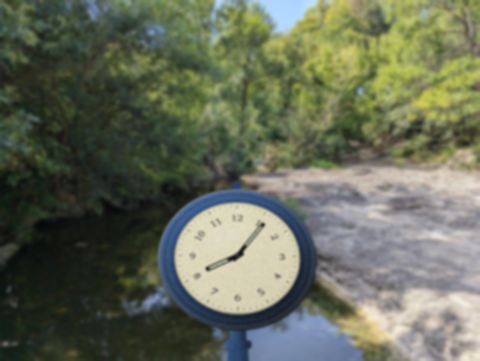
8:06
